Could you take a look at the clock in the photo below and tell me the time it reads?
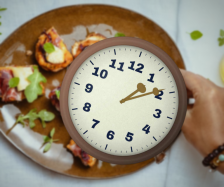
1:09
